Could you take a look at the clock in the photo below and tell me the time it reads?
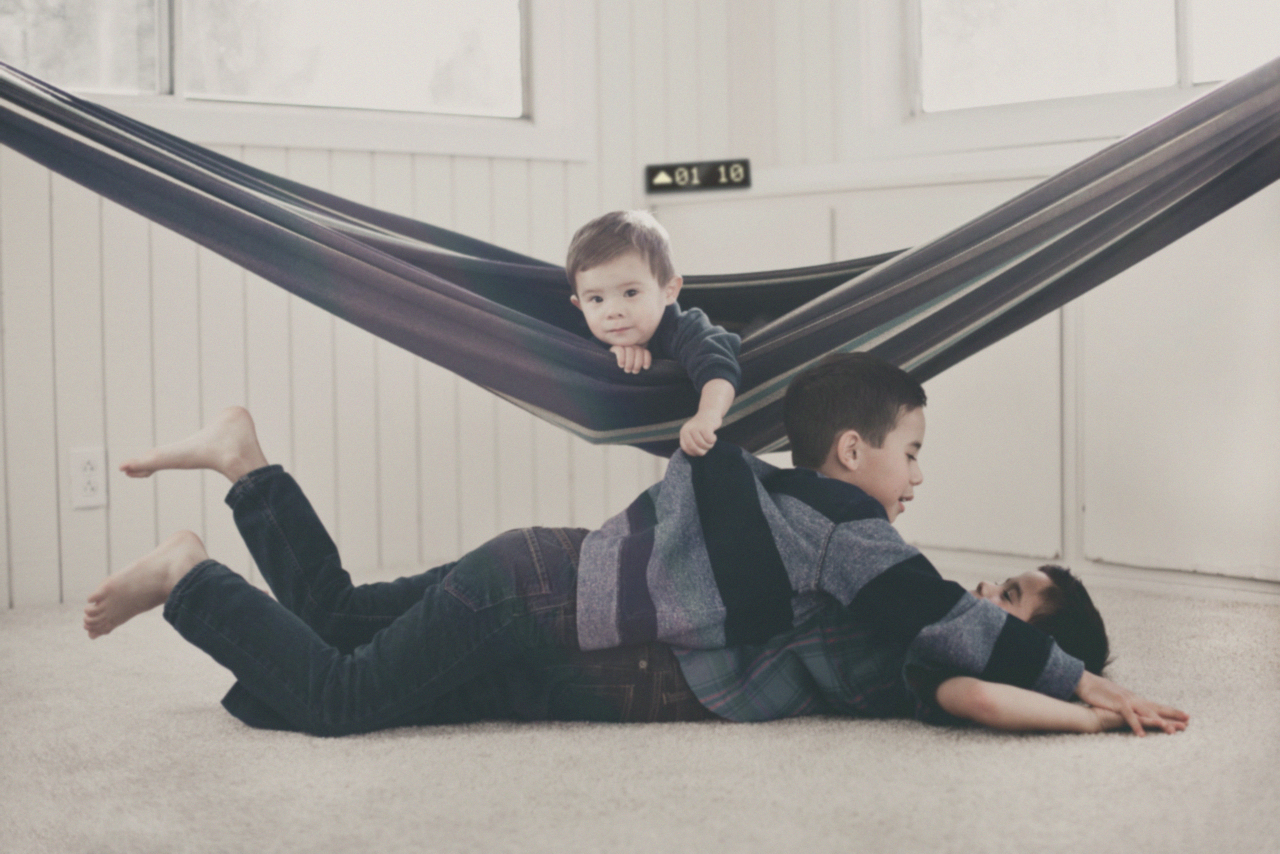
1:10
